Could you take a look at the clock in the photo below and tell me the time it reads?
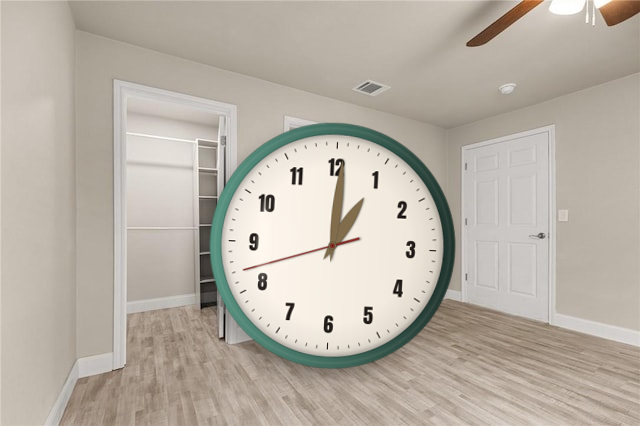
1:00:42
